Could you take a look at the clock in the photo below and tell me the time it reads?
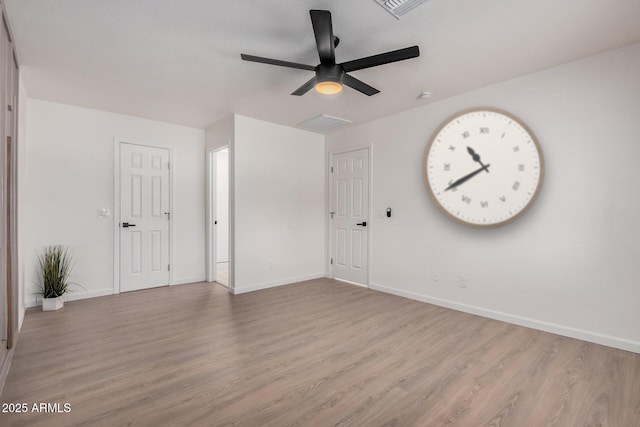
10:40
